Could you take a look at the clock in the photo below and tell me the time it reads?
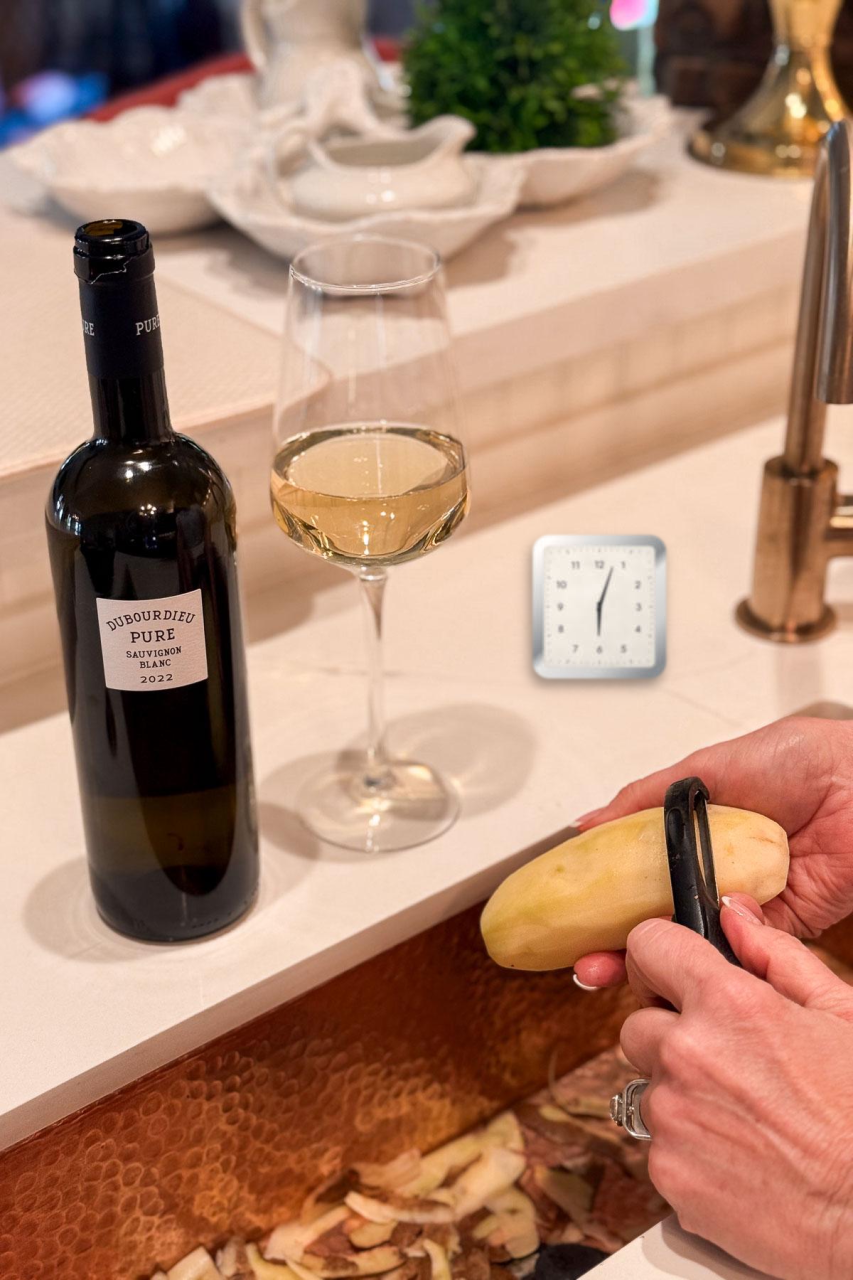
6:03
